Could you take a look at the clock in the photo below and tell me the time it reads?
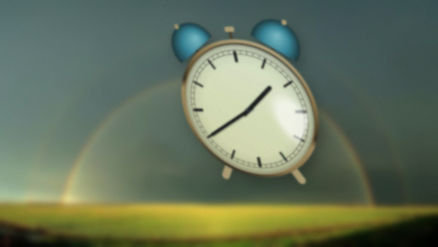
1:40
